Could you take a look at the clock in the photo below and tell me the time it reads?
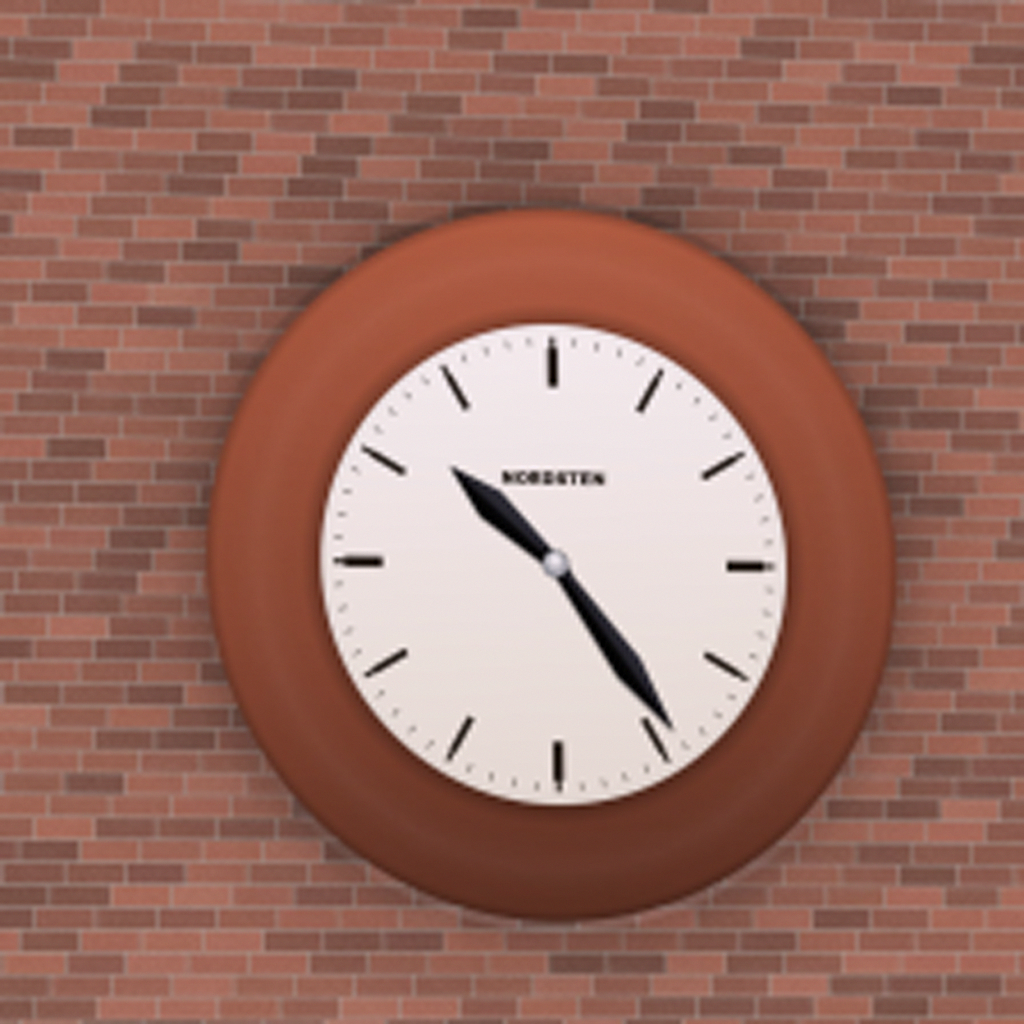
10:24
